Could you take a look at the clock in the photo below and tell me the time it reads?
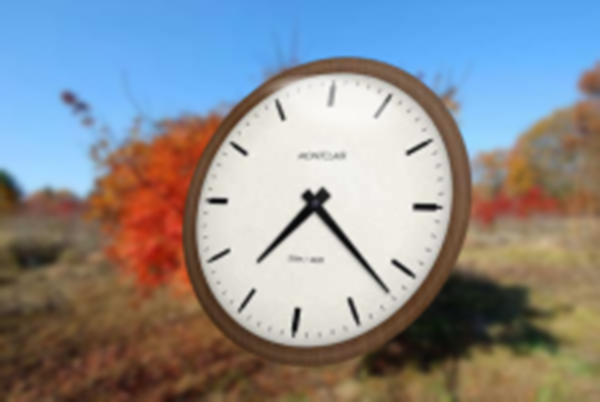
7:22
